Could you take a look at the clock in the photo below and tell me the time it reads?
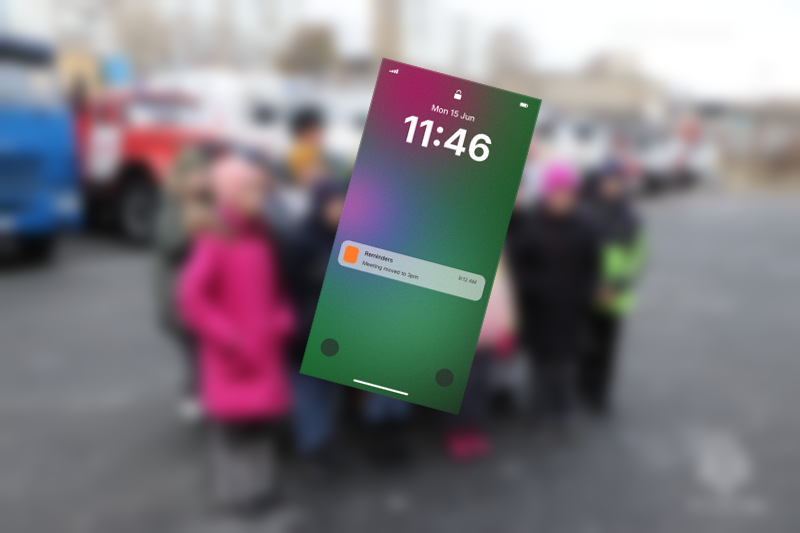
11:46
